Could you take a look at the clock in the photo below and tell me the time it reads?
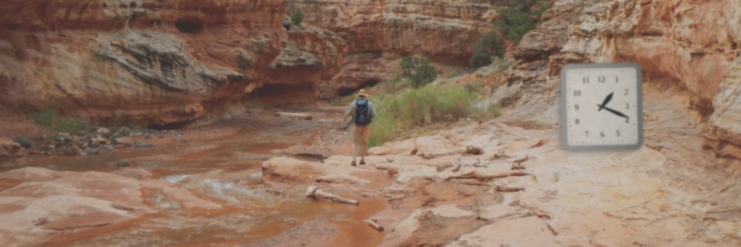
1:19
